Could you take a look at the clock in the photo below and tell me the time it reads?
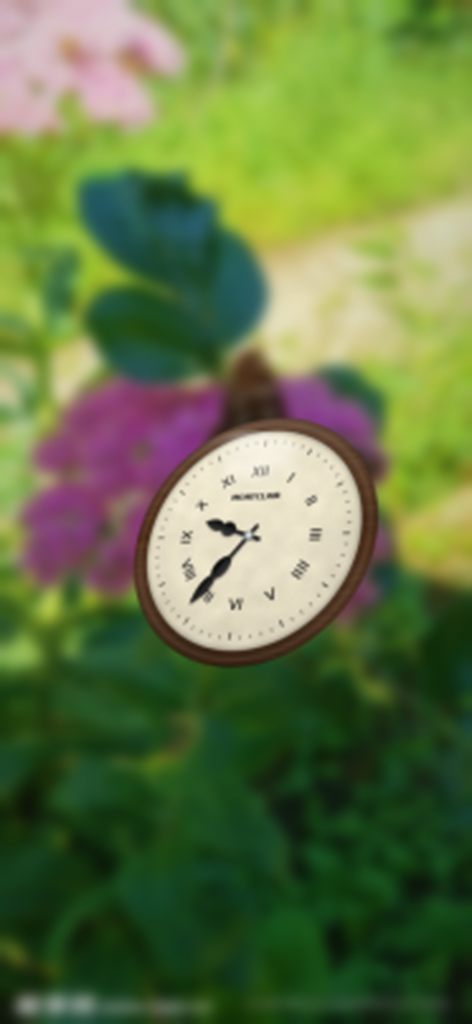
9:36
